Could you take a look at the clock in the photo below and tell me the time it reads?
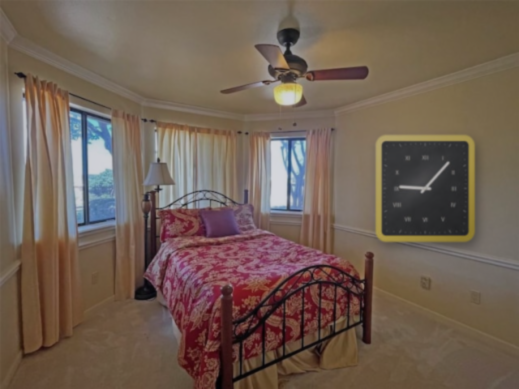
9:07
